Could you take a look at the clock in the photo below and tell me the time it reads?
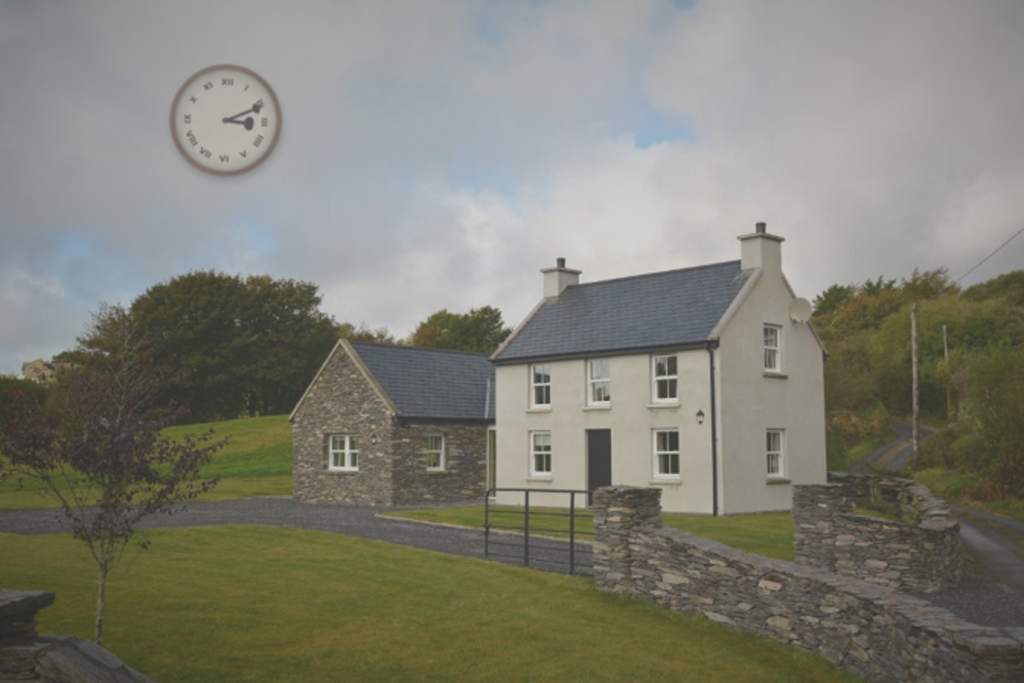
3:11
